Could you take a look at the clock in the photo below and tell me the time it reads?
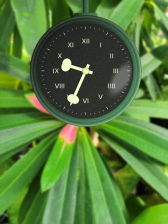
9:34
